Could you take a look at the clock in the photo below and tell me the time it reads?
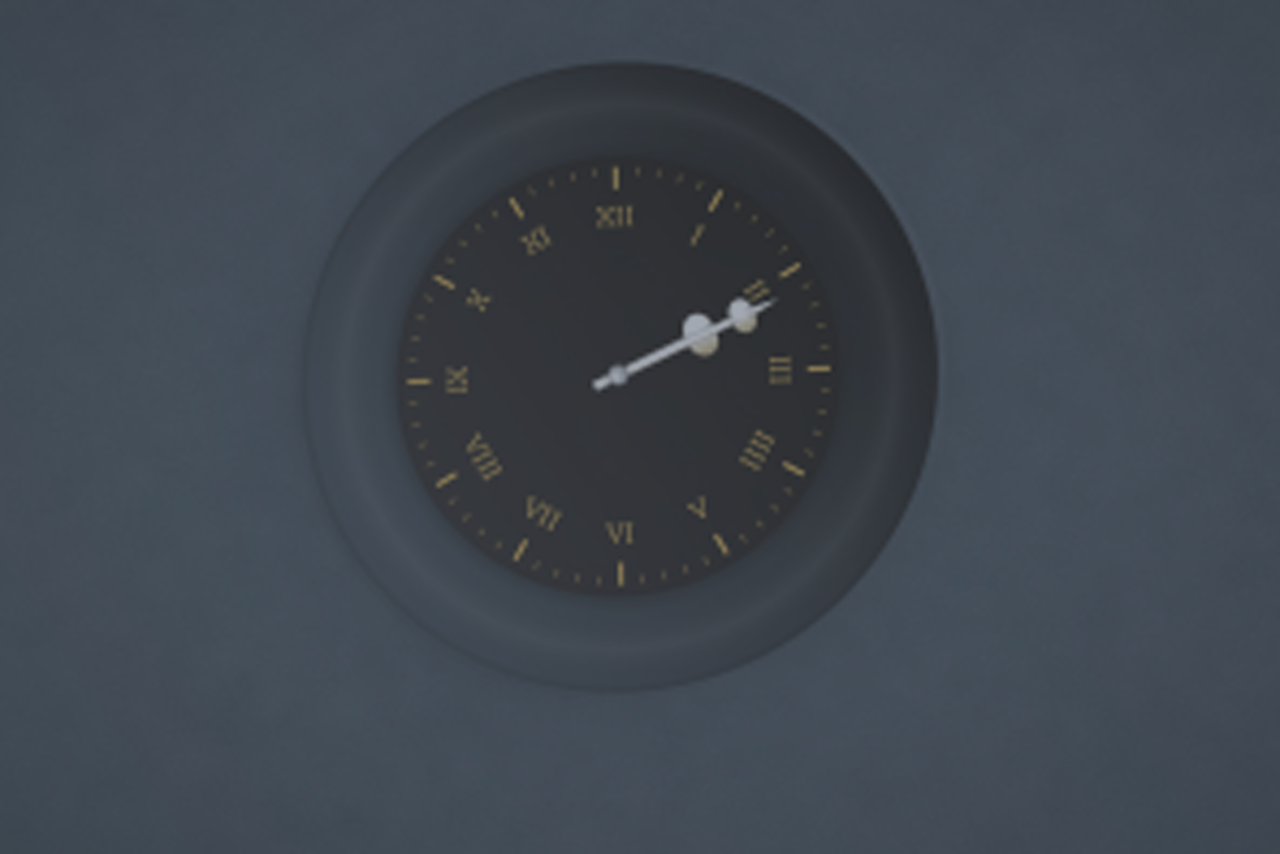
2:11
